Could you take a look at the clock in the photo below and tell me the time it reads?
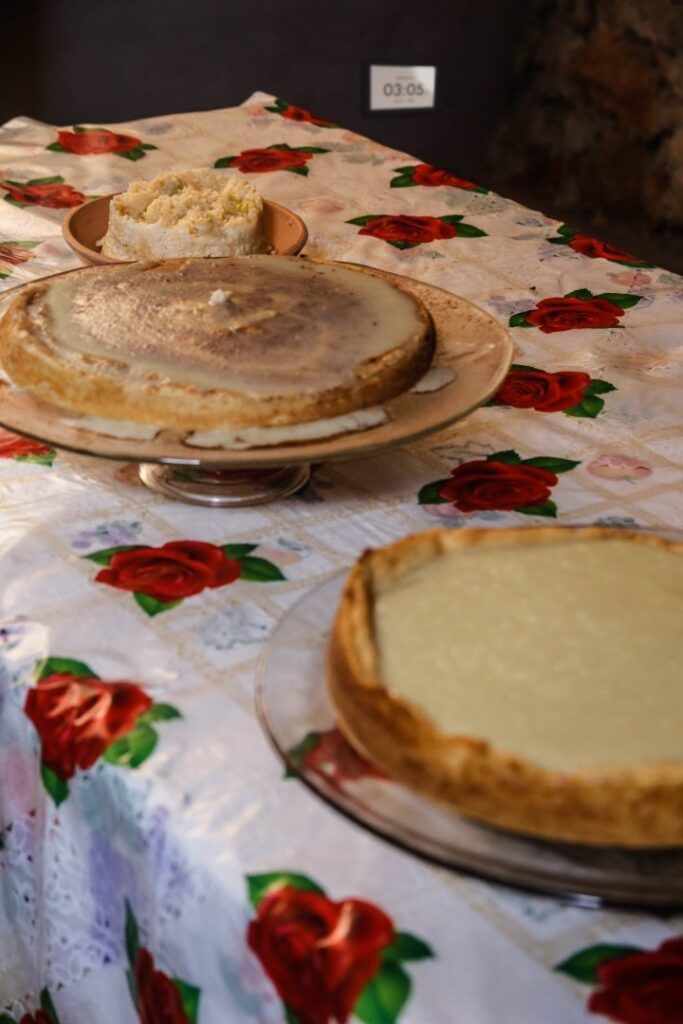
3:05
